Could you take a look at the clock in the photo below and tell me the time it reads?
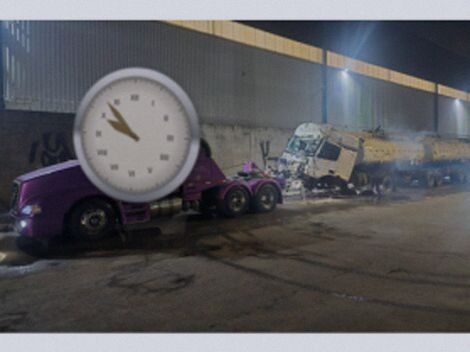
9:53
